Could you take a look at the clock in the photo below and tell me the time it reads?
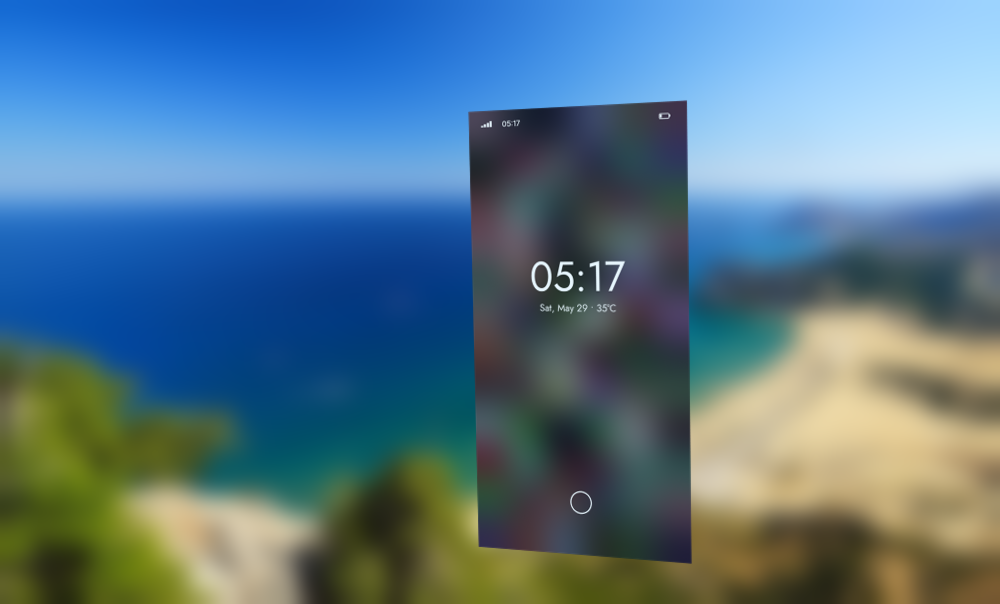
5:17
